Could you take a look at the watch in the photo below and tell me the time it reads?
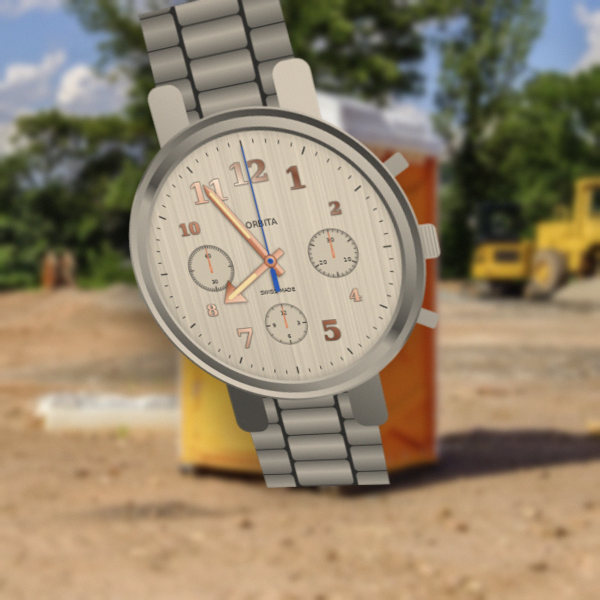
7:55
